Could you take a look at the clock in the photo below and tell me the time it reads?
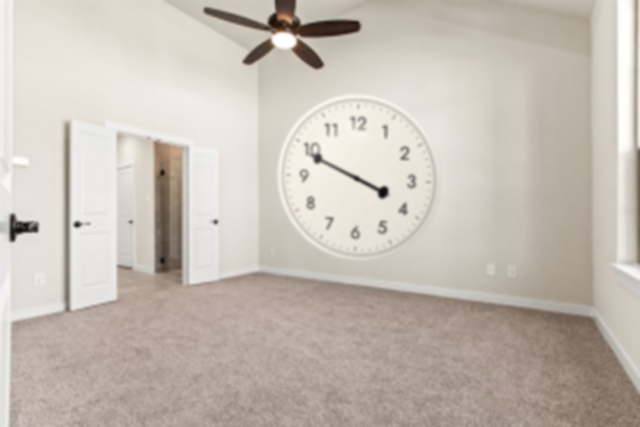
3:49
